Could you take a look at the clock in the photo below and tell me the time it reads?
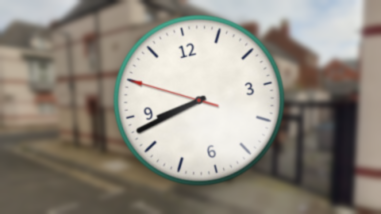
8:42:50
